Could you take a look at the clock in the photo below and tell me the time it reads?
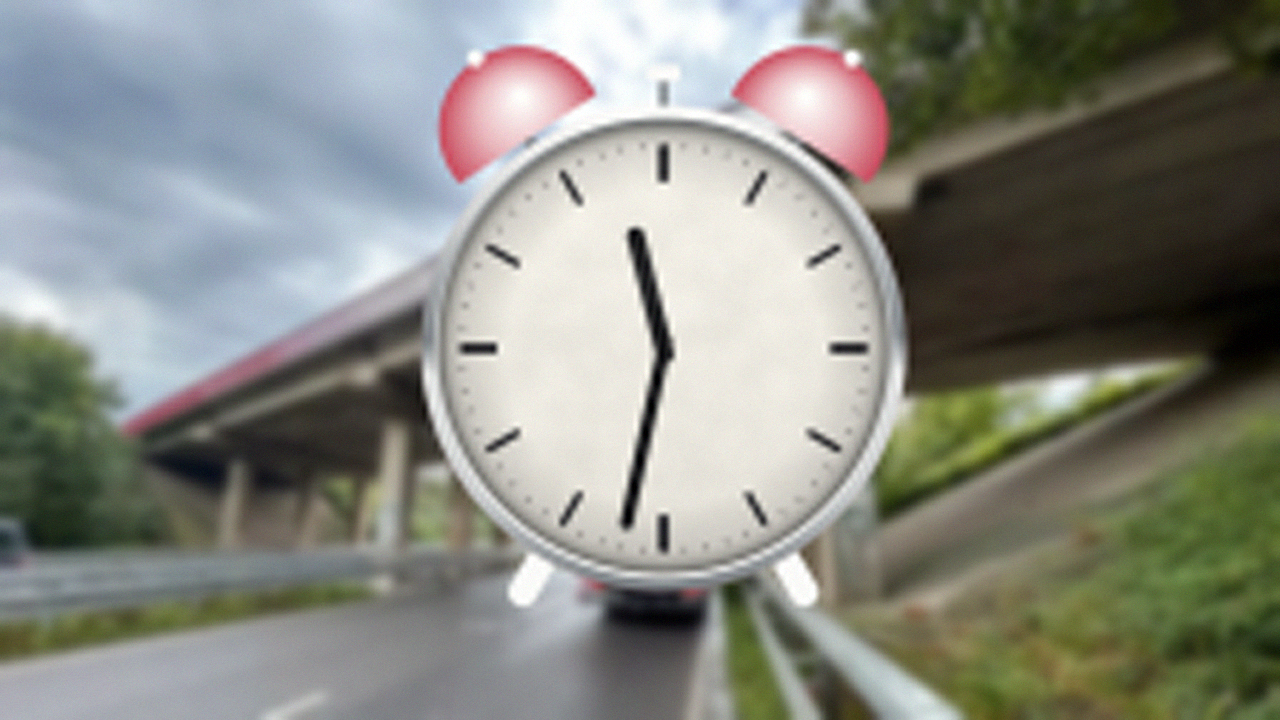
11:32
